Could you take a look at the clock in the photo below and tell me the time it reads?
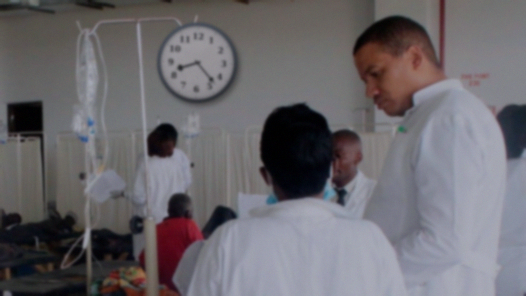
8:23
